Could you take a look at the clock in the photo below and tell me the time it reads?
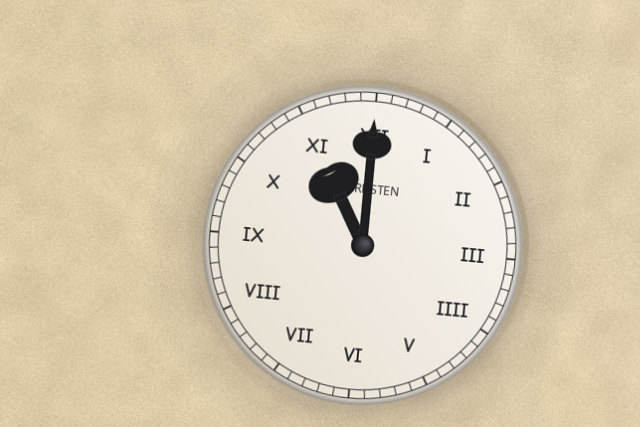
11:00
